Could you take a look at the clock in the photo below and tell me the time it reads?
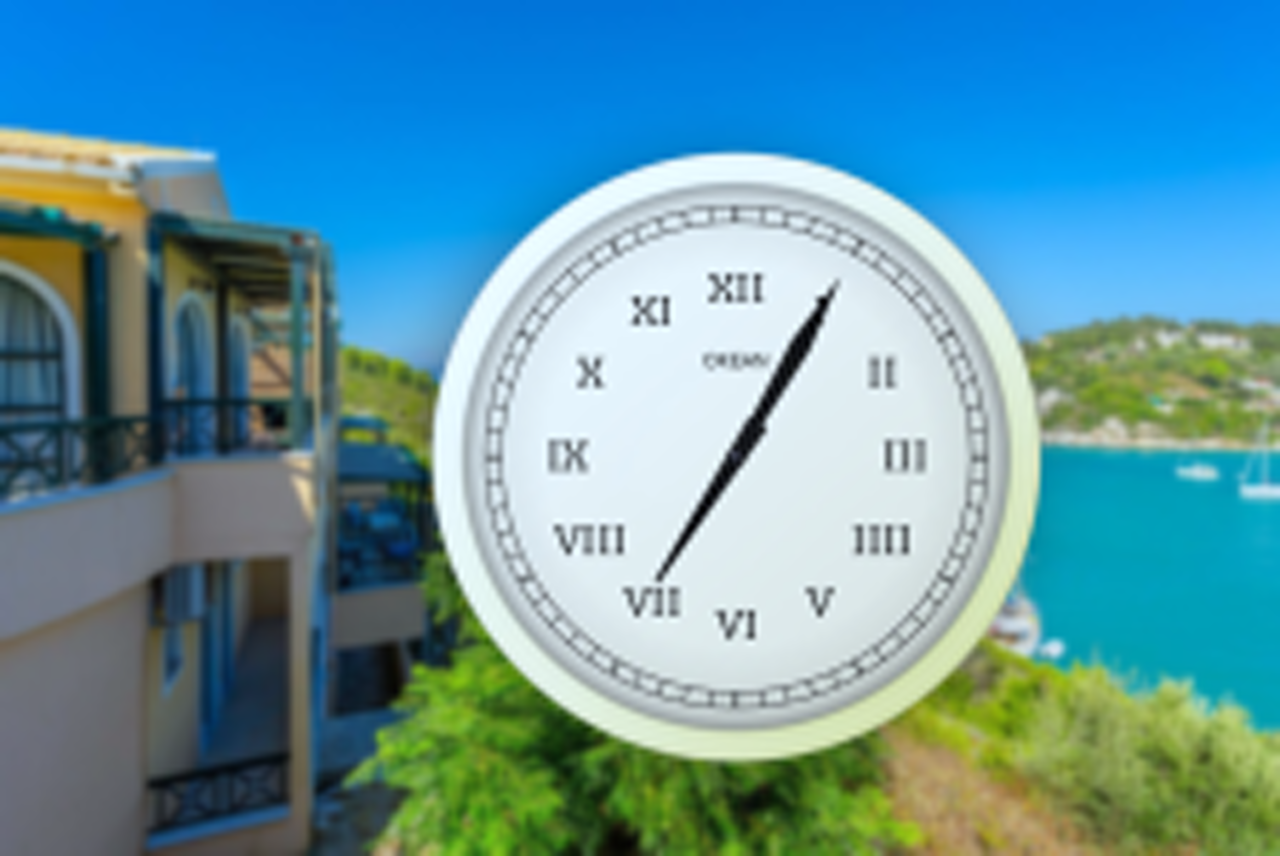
7:05
